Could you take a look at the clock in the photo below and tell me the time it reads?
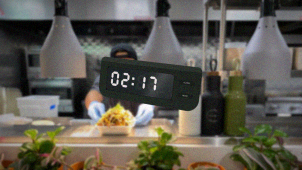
2:17
